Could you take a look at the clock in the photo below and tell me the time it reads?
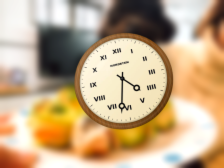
4:32
